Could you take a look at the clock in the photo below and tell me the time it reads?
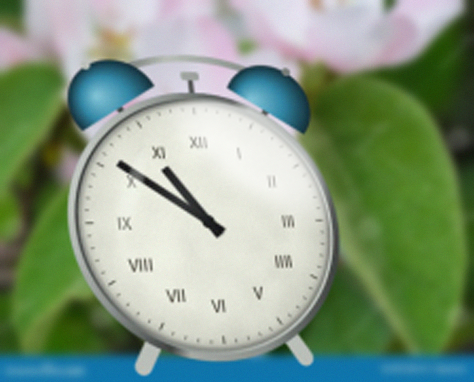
10:51
